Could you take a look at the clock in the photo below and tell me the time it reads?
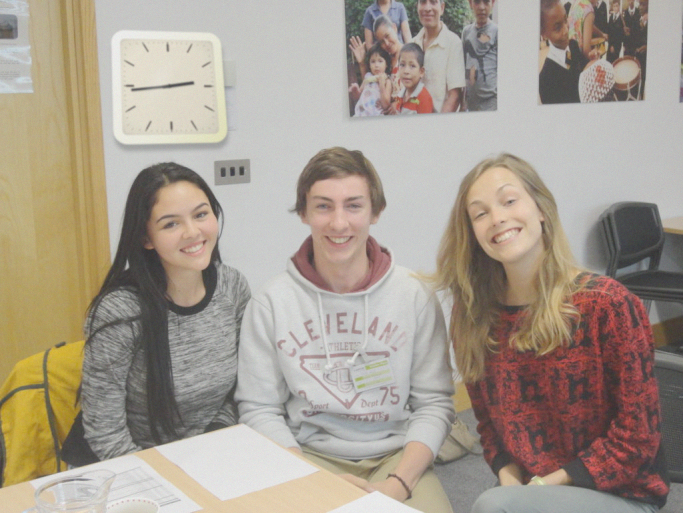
2:44
